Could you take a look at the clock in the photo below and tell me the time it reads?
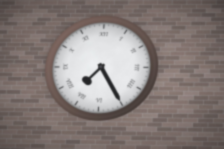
7:25
